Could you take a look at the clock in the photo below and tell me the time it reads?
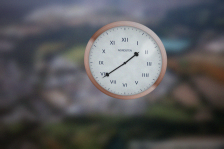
1:39
